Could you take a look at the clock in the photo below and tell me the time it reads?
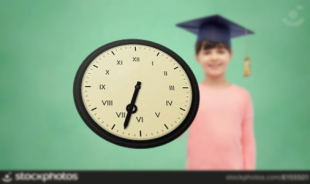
6:33
